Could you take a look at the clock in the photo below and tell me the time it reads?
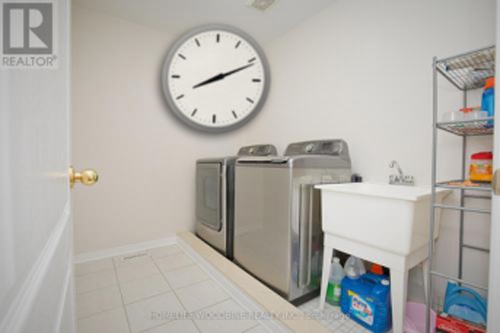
8:11
